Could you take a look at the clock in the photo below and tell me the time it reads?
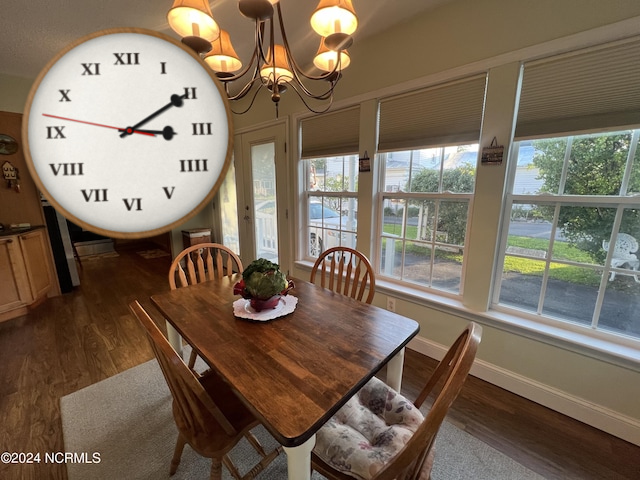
3:09:47
